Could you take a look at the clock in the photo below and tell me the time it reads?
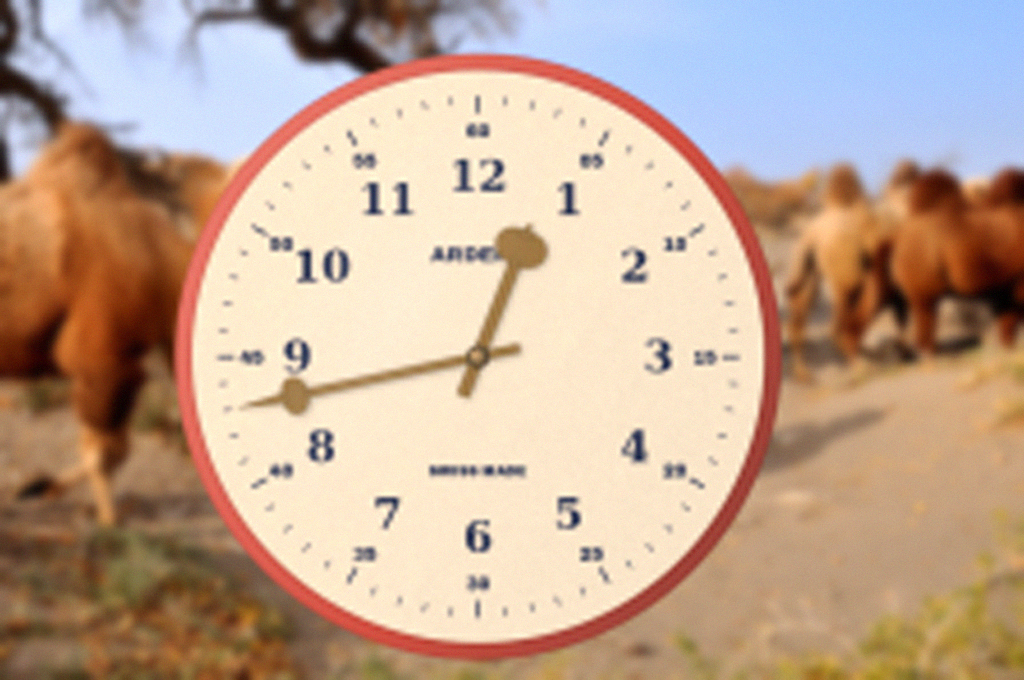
12:43
